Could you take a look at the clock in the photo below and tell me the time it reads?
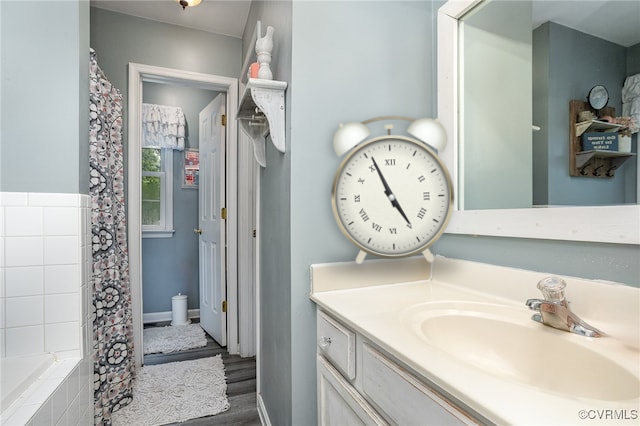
4:56
